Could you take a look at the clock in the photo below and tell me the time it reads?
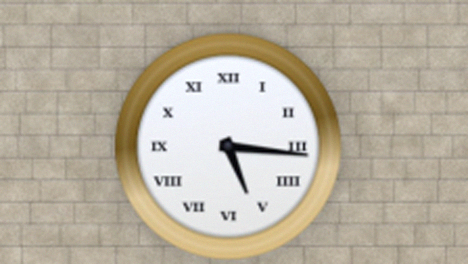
5:16
